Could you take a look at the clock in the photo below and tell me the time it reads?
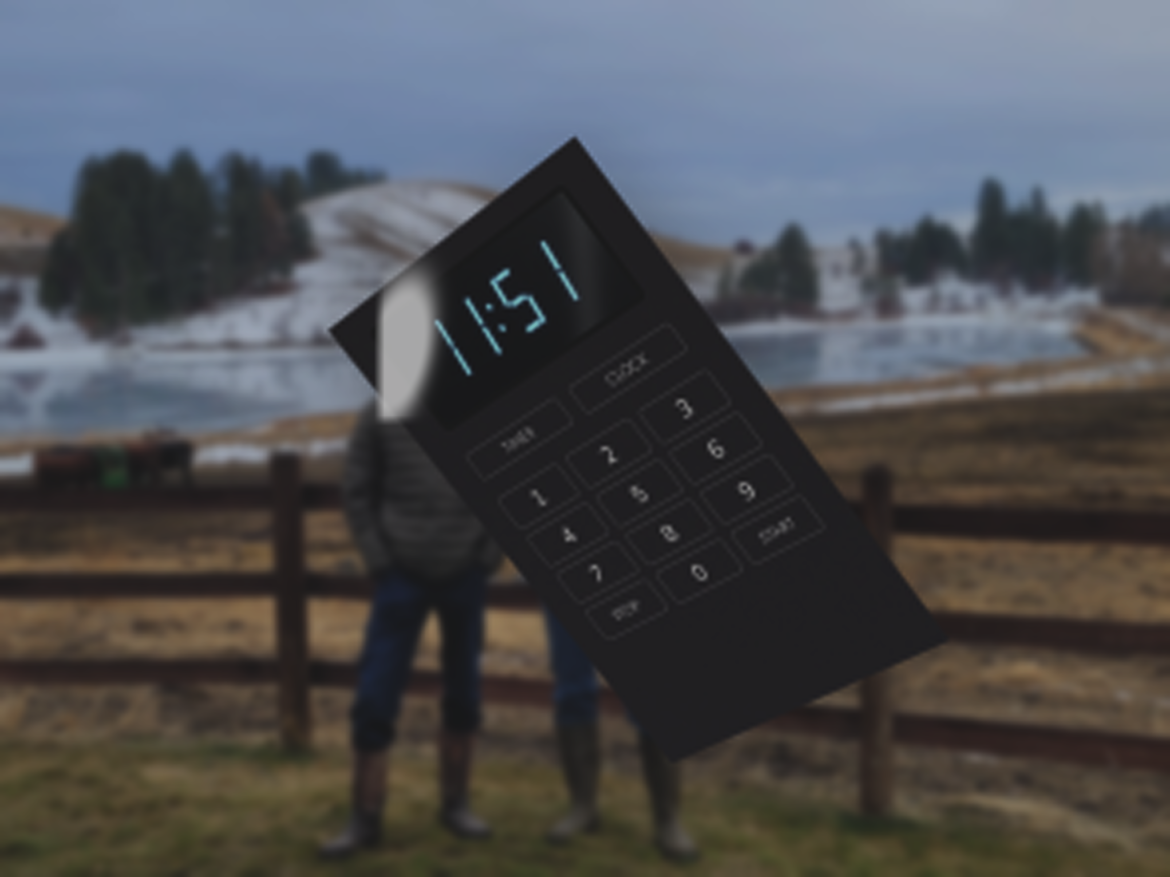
11:51
